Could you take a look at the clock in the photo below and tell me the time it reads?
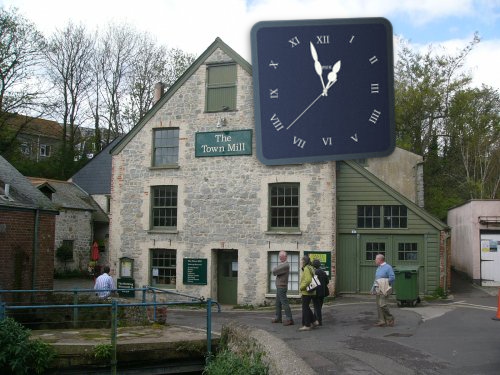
12:57:38
